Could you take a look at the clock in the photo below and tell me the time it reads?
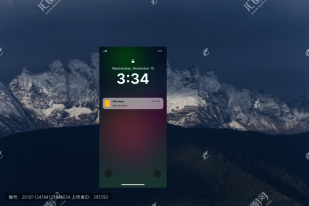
3:34
